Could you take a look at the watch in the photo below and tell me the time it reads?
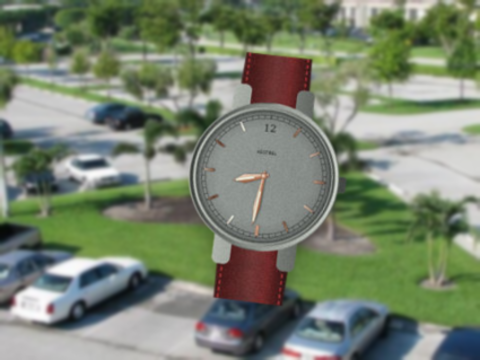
8:31
